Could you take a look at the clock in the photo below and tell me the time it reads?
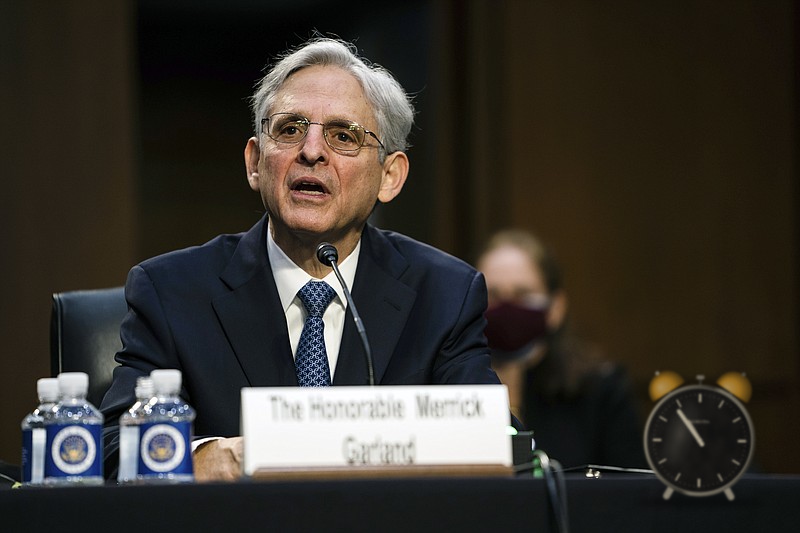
10:54
